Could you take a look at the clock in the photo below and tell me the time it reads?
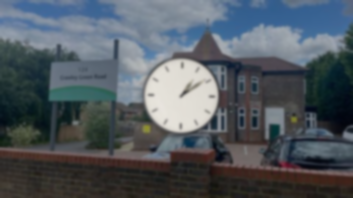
1:09
